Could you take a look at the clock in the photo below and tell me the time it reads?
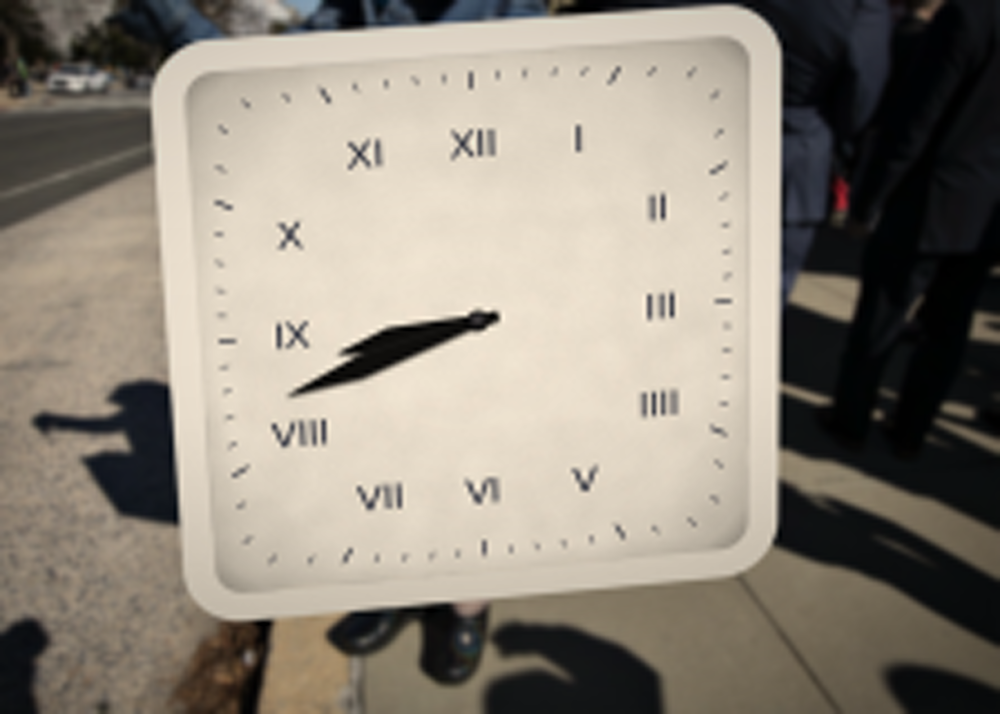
8:42
